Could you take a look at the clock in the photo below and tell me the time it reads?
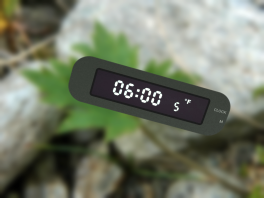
6:00
